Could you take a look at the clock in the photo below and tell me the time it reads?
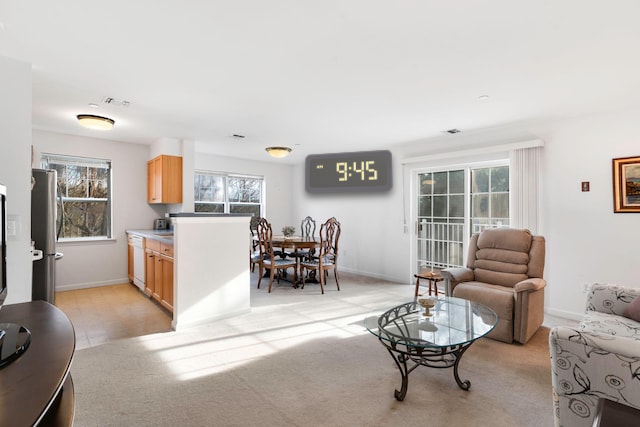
9:45
